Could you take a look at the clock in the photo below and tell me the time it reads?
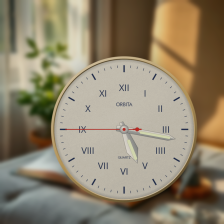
5:16:45
